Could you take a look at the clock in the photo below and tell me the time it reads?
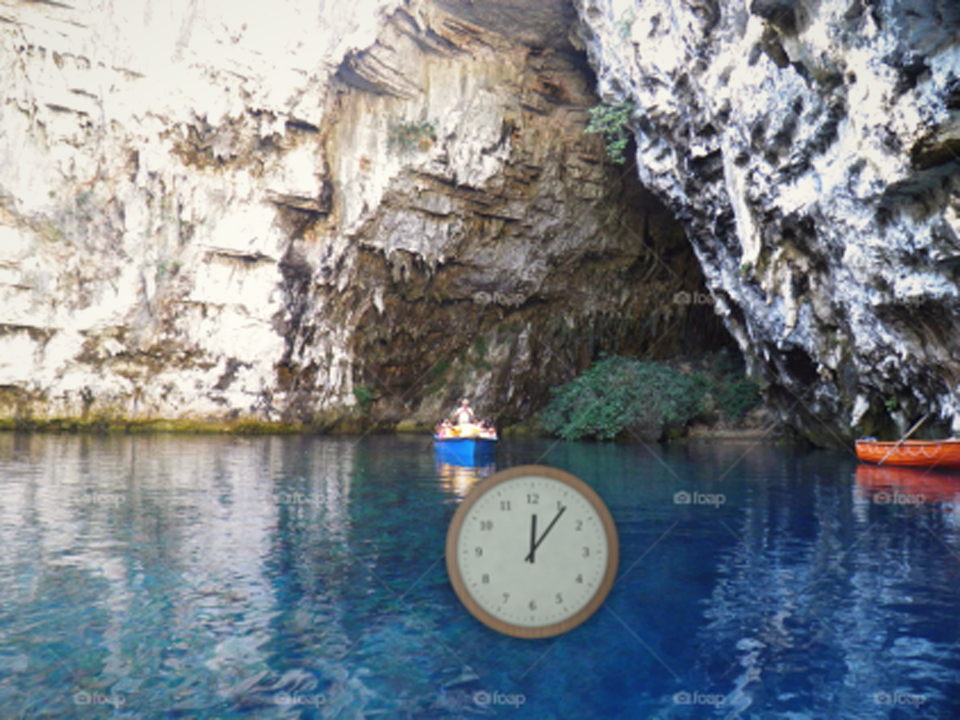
12:06
